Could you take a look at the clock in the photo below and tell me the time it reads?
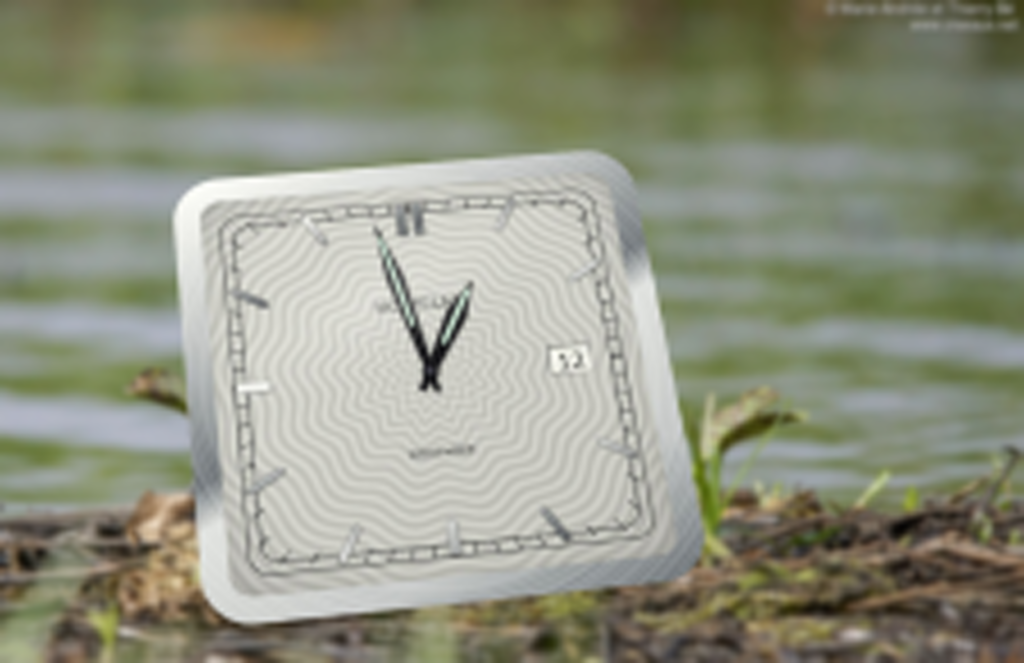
12:58
